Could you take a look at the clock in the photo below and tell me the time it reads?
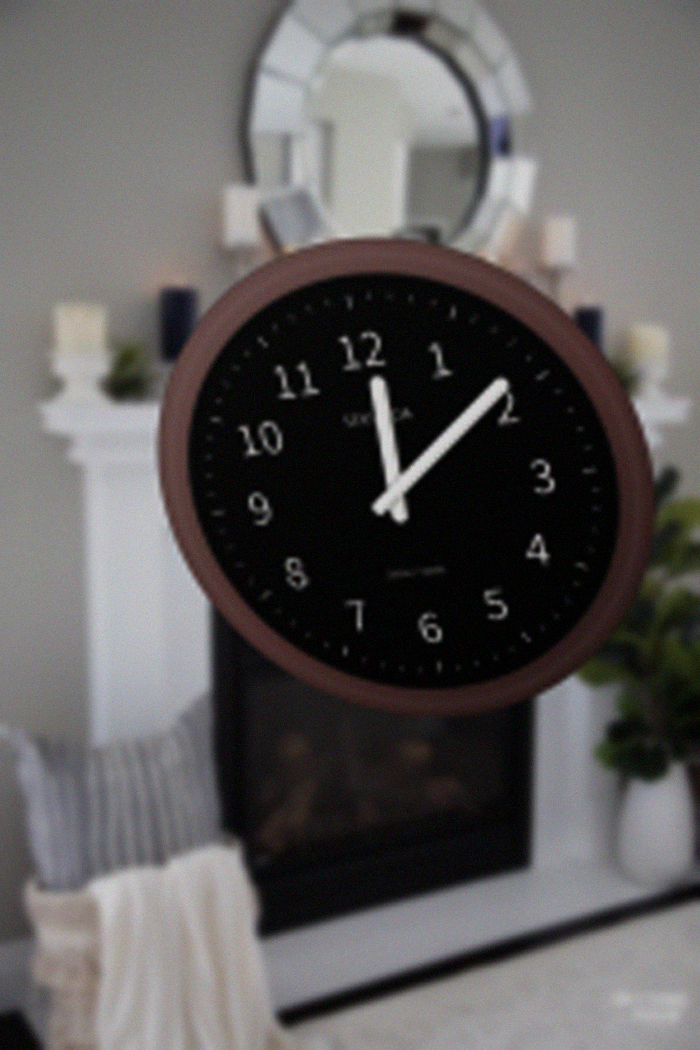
12:09
